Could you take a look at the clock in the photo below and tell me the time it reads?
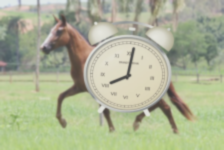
8:01
